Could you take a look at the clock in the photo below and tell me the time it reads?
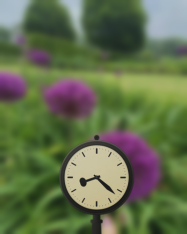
8:22
